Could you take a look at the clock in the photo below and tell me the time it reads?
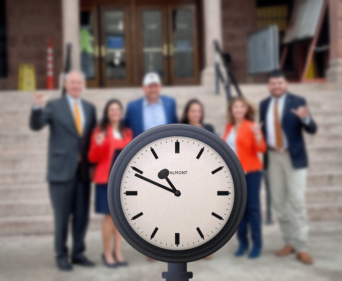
10:49
